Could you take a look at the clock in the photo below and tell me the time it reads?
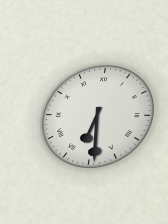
6:29
